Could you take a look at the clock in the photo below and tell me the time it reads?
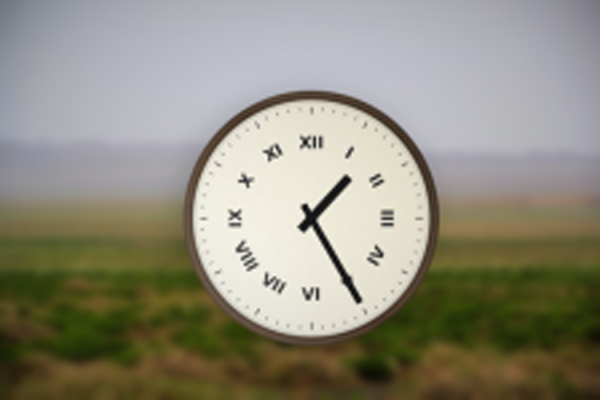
1:25
